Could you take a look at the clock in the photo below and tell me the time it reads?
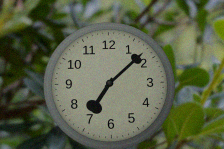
7:08
